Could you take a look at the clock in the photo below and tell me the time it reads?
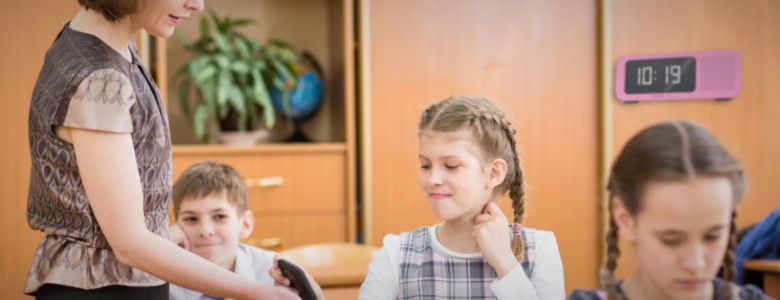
10:19
